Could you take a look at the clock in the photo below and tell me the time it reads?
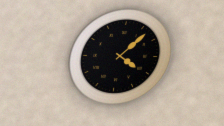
4:07
